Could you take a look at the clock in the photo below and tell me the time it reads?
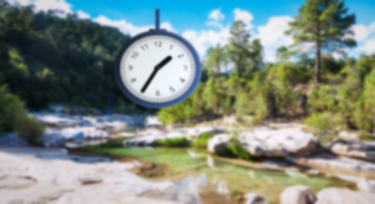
1:35
